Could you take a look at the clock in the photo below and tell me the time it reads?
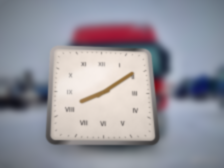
8:09
